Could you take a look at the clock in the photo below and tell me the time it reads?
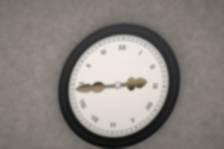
2:44
